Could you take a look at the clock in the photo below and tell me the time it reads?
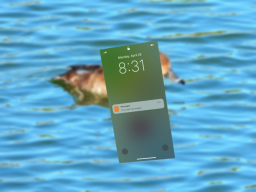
8:31
